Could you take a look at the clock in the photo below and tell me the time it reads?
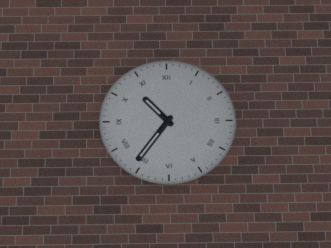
10:36
